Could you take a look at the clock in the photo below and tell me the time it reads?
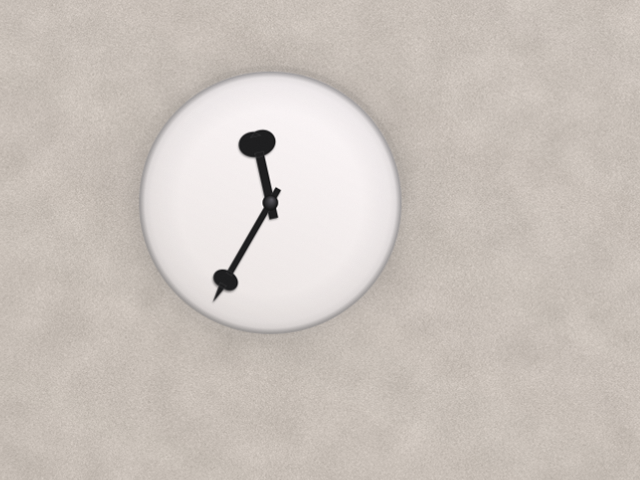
11:35
